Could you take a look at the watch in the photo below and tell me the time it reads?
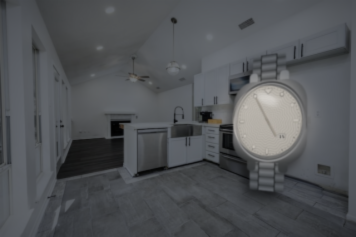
4:55
